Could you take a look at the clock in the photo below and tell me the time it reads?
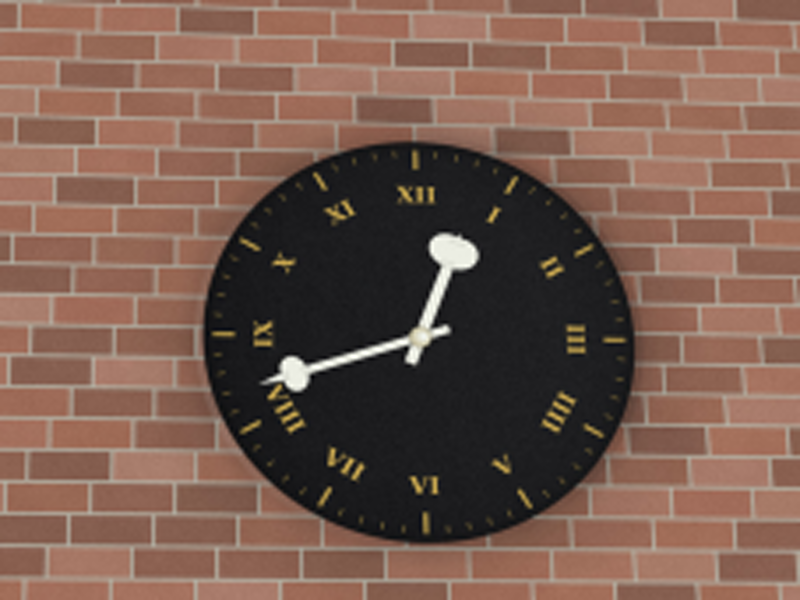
12:42
